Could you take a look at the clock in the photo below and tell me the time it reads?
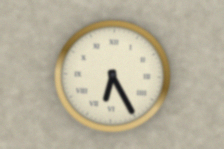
6:25
